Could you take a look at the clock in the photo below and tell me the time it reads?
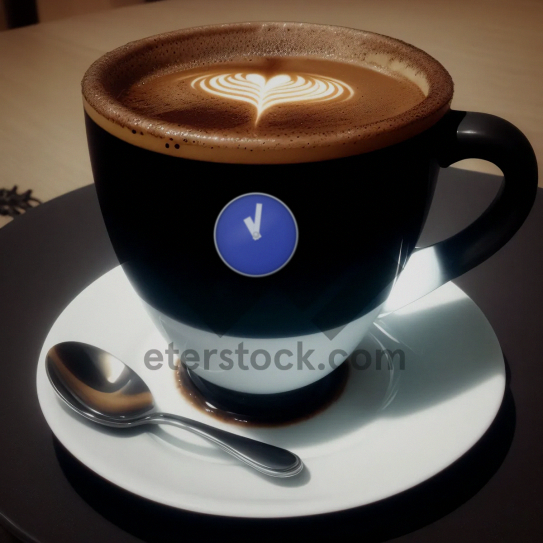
11:01
